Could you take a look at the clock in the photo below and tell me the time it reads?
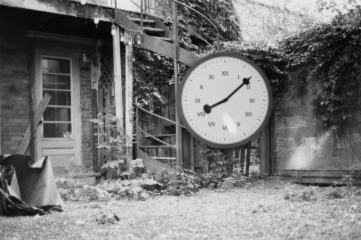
8:08
